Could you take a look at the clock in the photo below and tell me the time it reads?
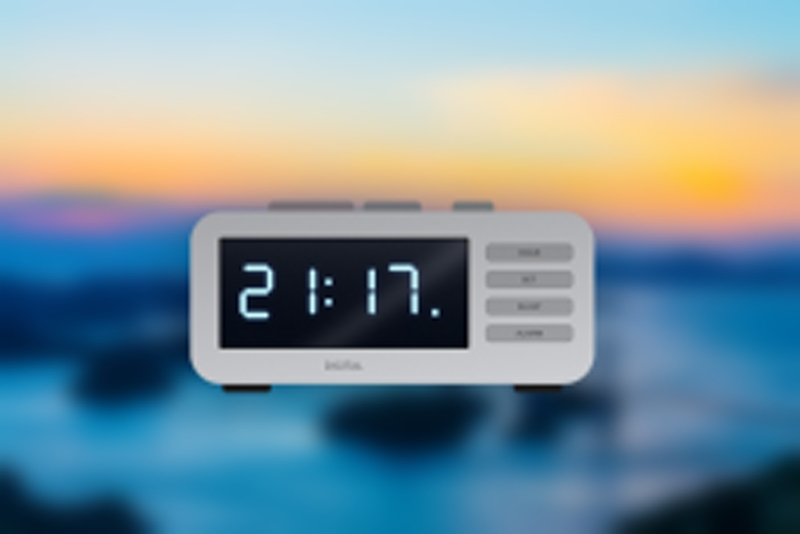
21:17
